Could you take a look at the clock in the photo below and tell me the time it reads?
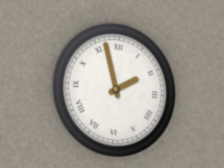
1:57
